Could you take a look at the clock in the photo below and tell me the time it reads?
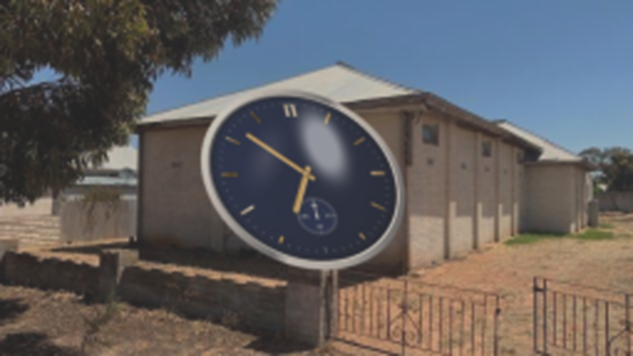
6:52
